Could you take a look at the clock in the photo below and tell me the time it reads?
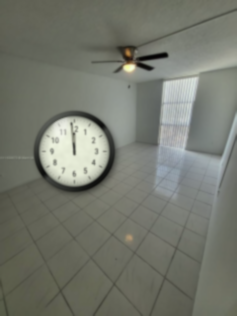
11:59
